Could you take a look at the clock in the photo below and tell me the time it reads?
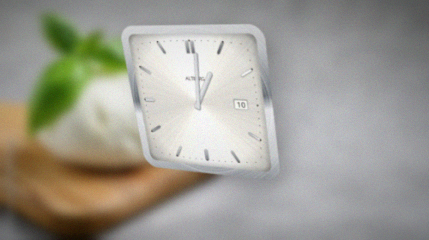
1:01
